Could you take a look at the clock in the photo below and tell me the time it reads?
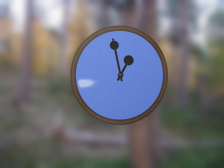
12:58
